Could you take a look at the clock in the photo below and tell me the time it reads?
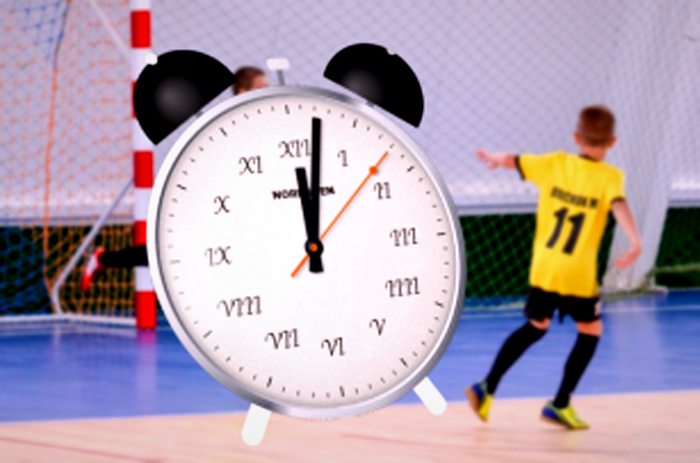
12:02:08
